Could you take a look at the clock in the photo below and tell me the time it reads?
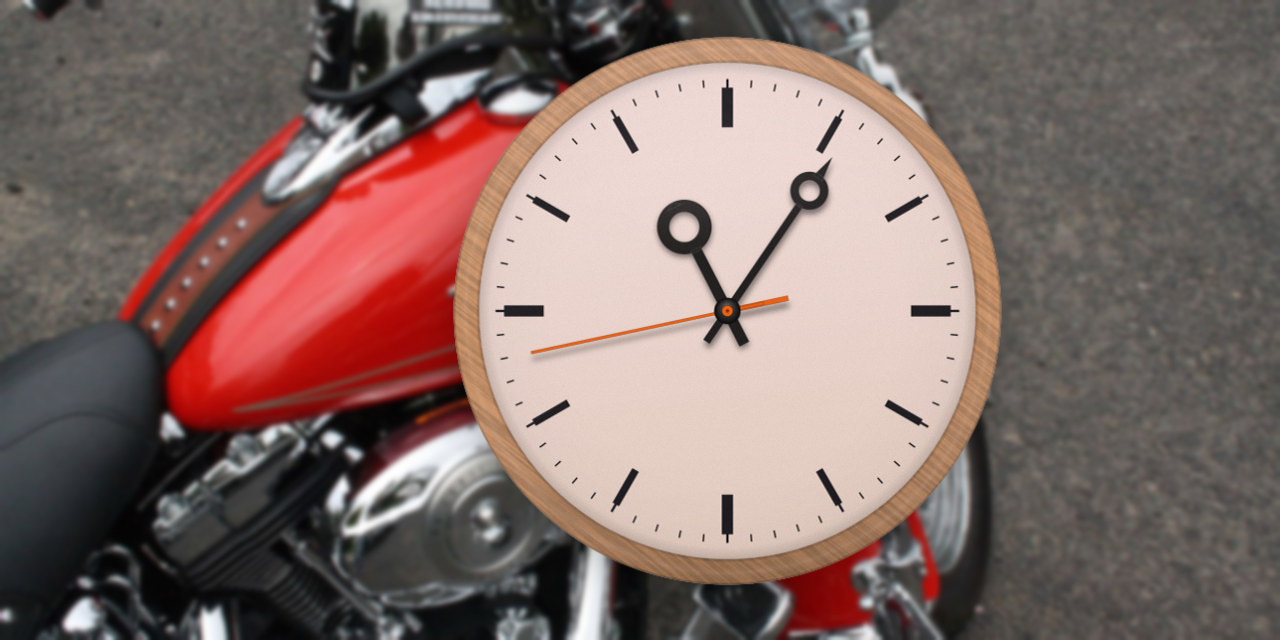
11:05:43
